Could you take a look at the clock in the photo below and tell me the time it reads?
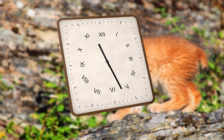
11:27
